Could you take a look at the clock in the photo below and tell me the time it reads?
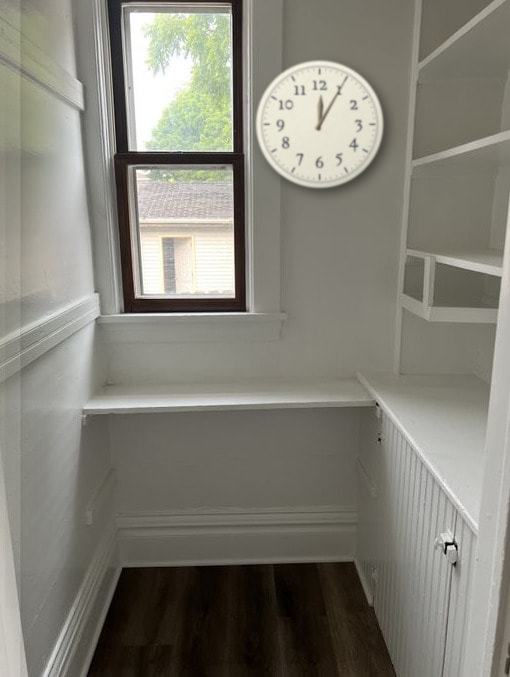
12:05
